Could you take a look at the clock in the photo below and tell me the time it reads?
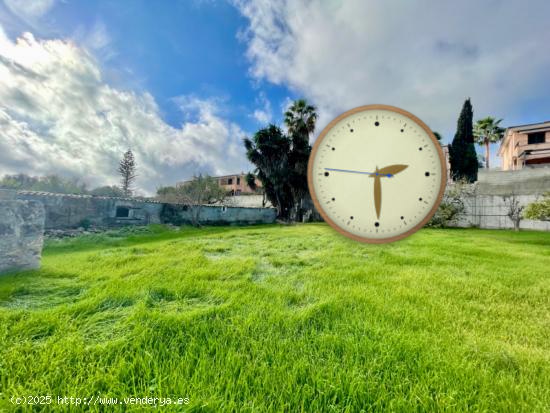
2:29:46
